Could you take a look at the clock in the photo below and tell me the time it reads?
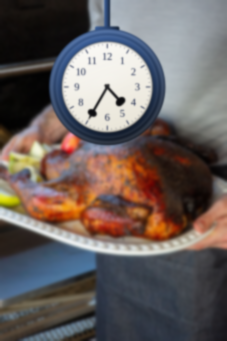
4:35
